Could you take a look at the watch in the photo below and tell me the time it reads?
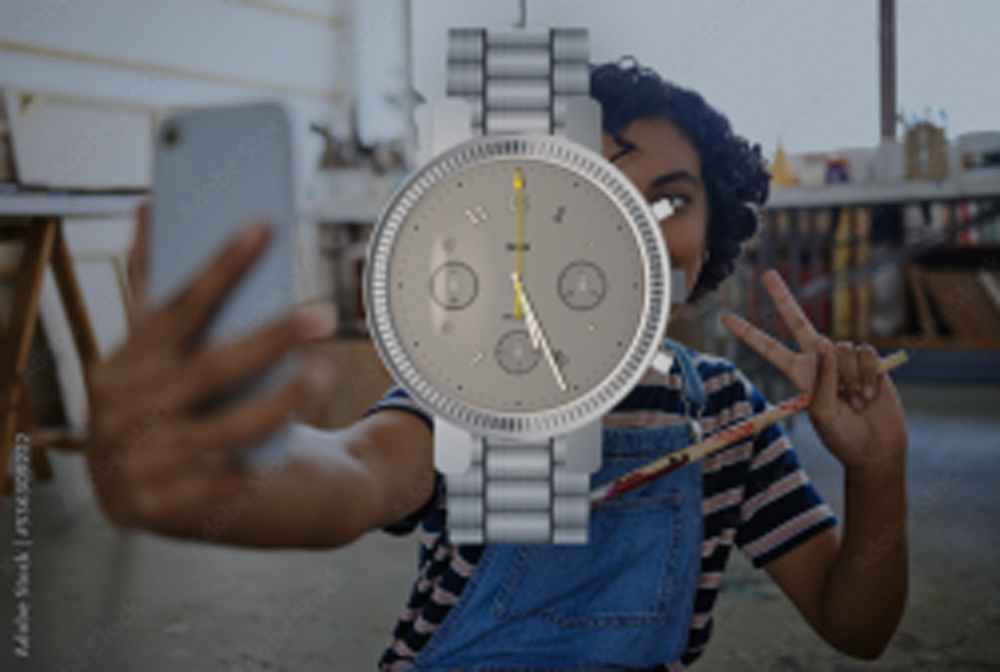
5:26
